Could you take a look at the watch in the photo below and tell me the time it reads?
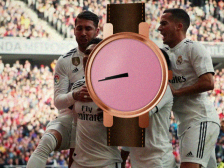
8:43
